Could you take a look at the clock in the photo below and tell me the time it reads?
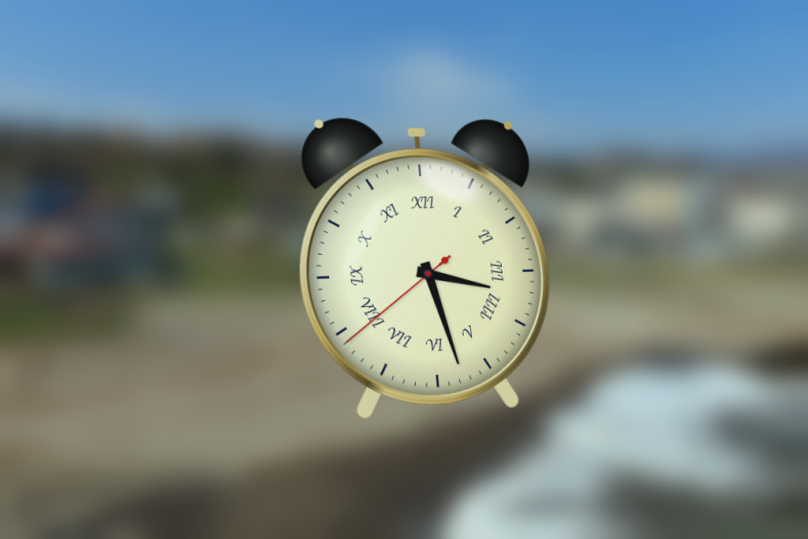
3:27:39
